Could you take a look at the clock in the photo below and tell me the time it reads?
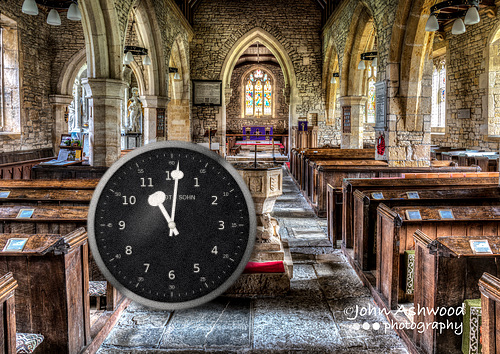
11:01
